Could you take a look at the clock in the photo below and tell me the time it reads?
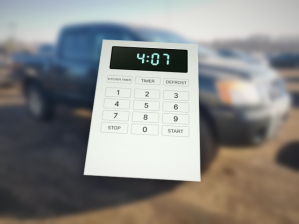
4:07
